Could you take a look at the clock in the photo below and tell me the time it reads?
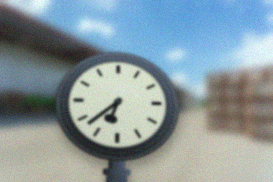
6:38
